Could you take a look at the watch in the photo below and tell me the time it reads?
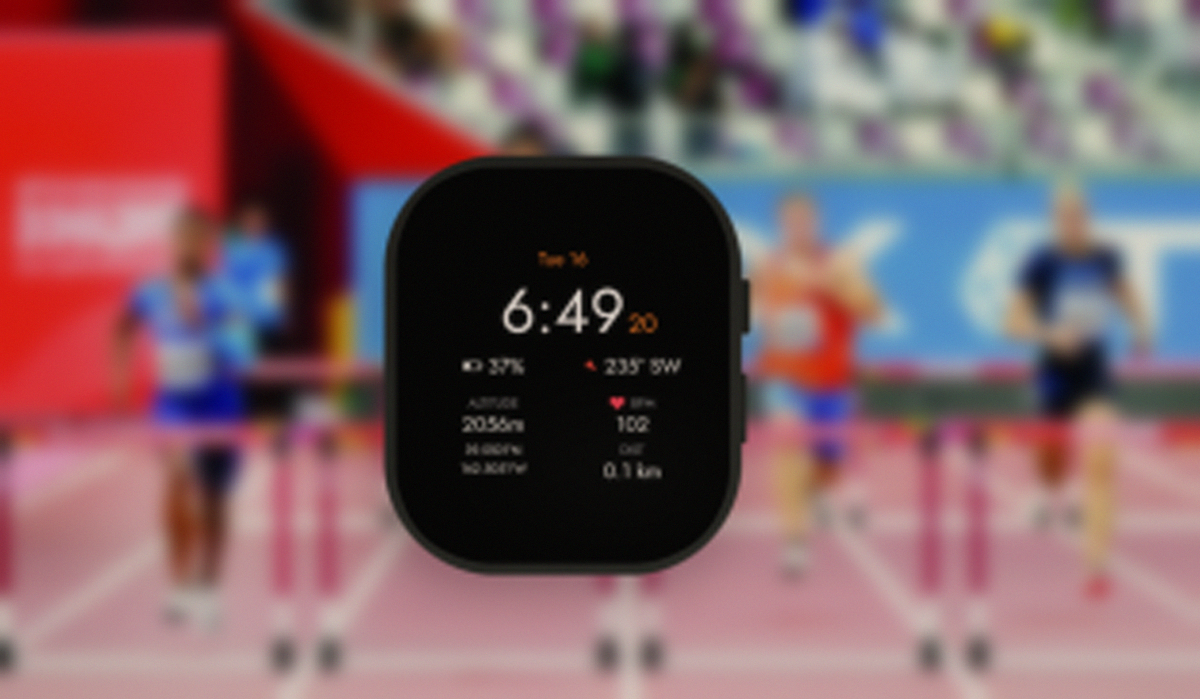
6:49
